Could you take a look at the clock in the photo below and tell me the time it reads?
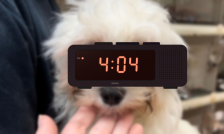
4:04
